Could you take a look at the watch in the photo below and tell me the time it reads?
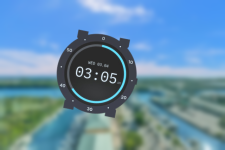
3:05
